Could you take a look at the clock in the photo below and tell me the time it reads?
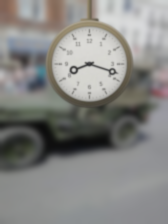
8:18
